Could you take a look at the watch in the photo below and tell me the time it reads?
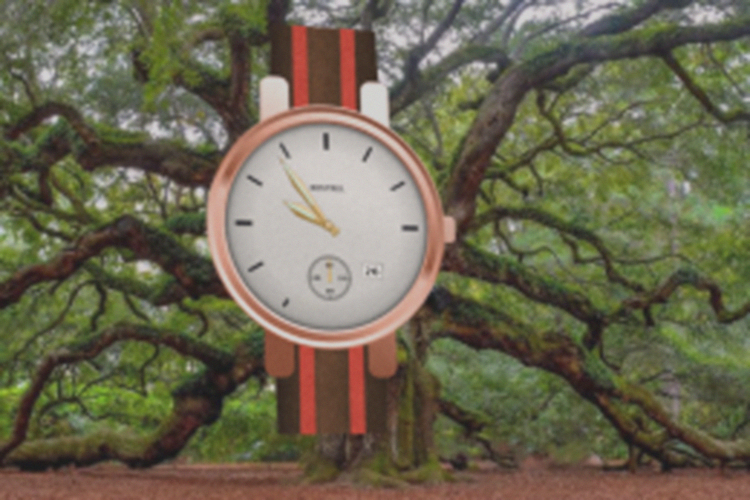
9:54
